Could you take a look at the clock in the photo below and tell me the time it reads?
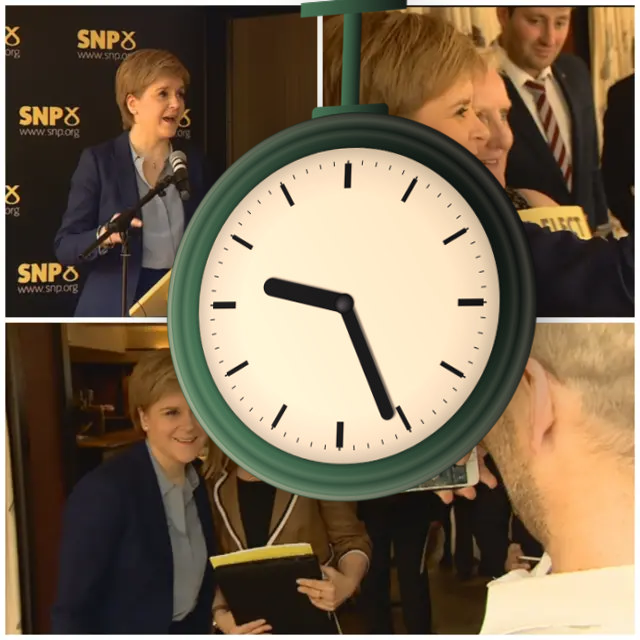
9:26
